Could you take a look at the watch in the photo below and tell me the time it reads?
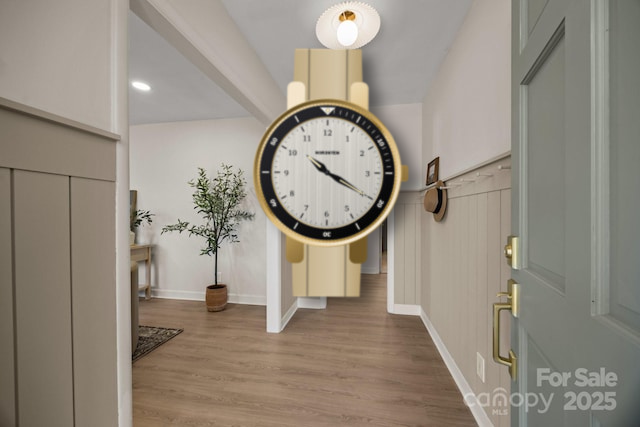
10:20
